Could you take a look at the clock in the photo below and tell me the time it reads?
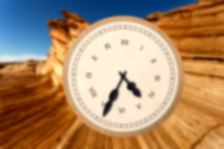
4:34
